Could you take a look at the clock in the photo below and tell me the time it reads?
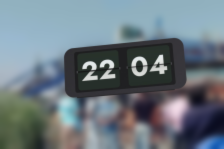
22:04
